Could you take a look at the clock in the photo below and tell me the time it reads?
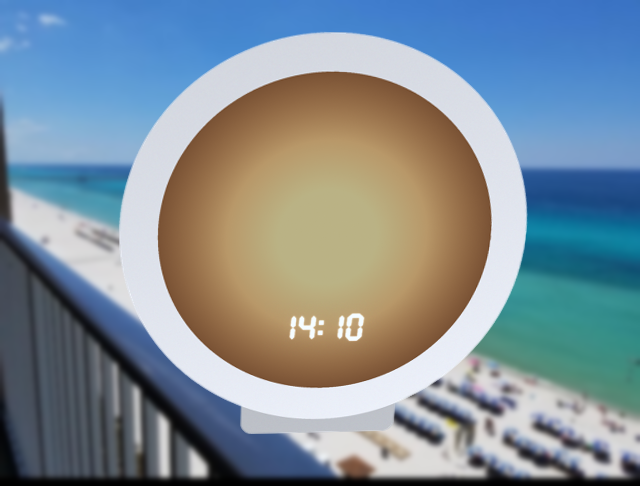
14:10
